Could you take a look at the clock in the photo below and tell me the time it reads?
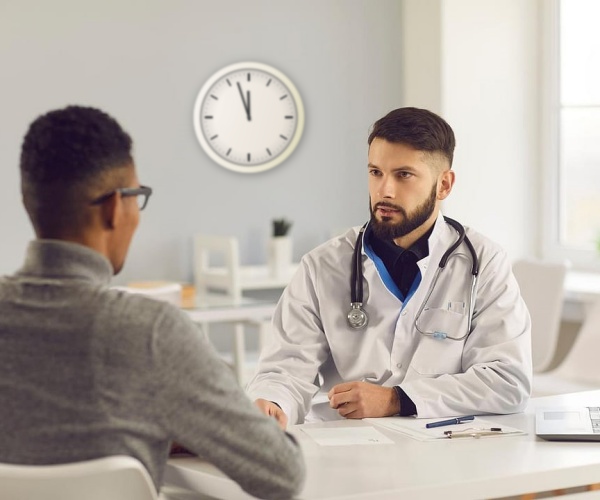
11:57
